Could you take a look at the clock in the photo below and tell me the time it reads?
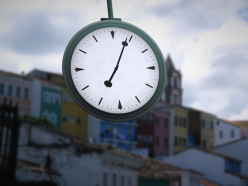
7:04
